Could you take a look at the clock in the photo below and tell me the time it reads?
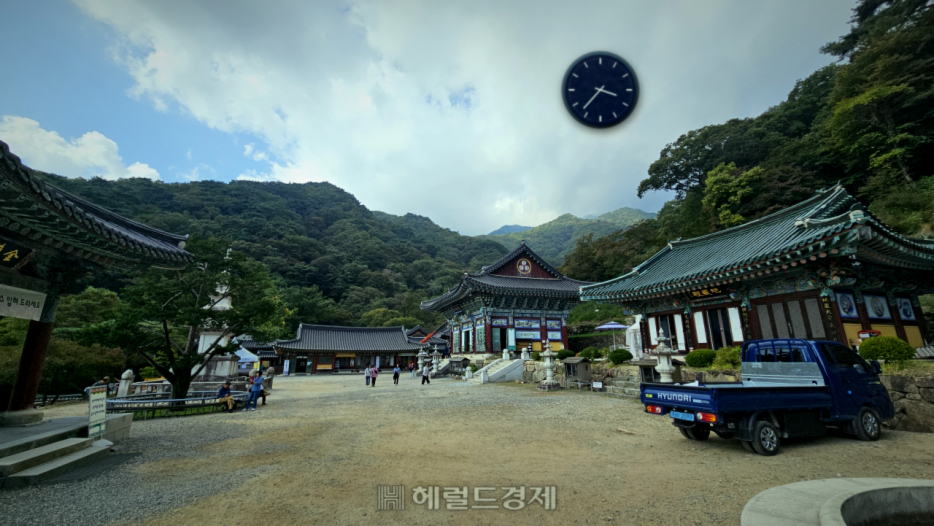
3:37
